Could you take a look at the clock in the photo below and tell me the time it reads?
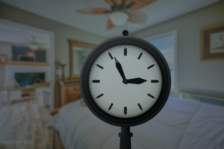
2:56
